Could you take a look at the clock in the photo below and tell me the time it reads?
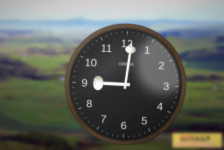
9:01
